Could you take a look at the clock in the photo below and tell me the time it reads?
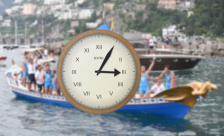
3:05
